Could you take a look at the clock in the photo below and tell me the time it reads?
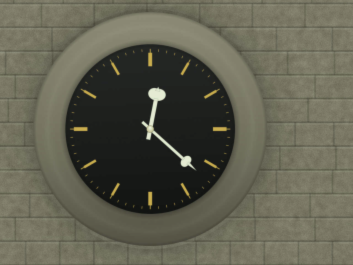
12:22
